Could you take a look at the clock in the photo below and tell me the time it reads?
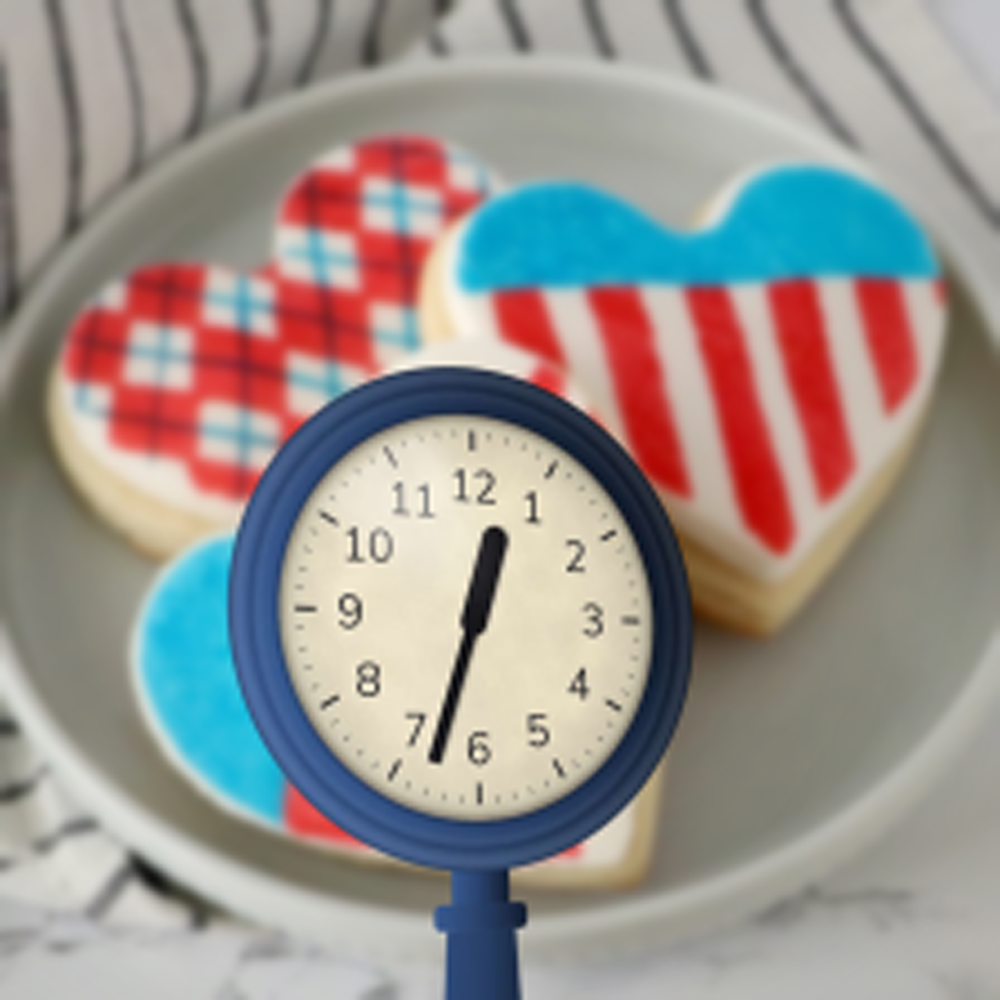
12:33
